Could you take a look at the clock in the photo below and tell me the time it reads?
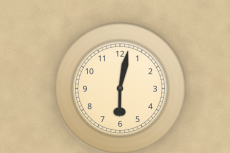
6:02
